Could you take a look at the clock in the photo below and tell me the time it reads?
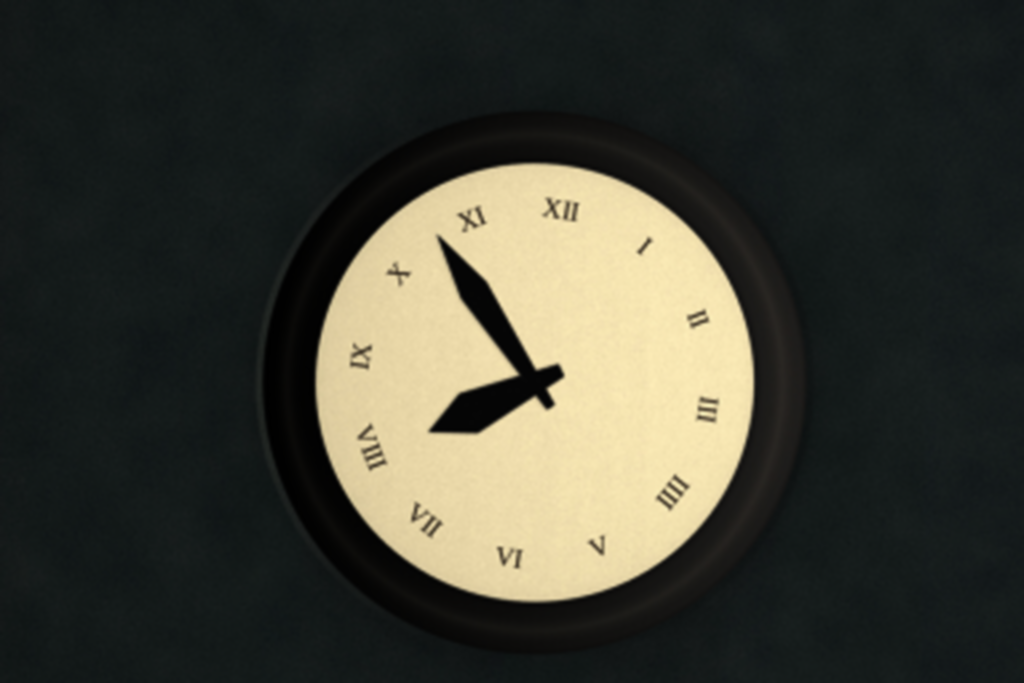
7:53
